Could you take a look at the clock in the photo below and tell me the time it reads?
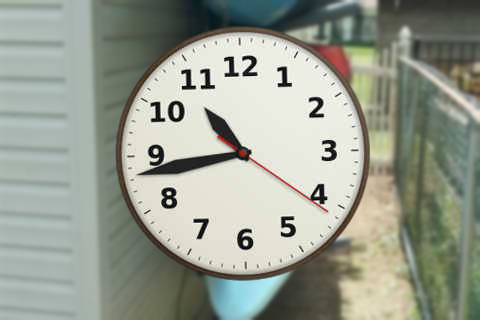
10:43:21
